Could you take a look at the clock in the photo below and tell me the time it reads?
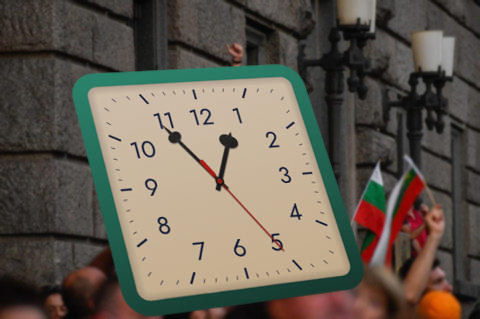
12:54:25
